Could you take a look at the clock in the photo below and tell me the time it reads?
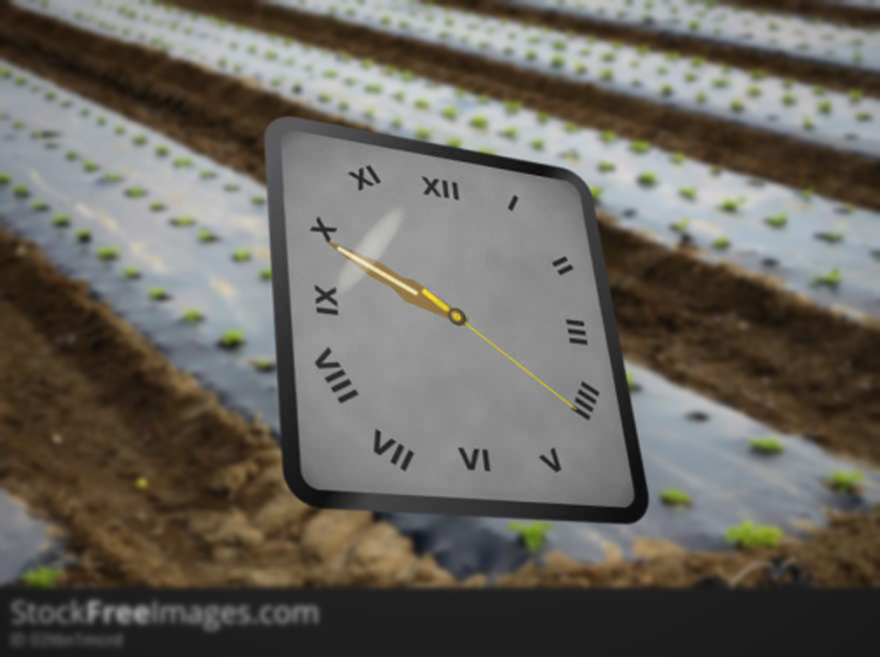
9:49:21
